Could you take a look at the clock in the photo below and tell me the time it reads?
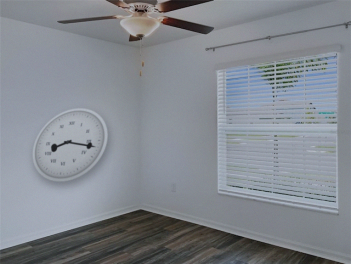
8:17
